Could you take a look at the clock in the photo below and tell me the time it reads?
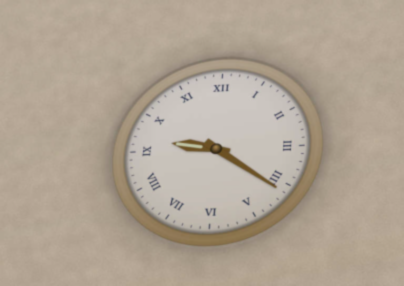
9:21
